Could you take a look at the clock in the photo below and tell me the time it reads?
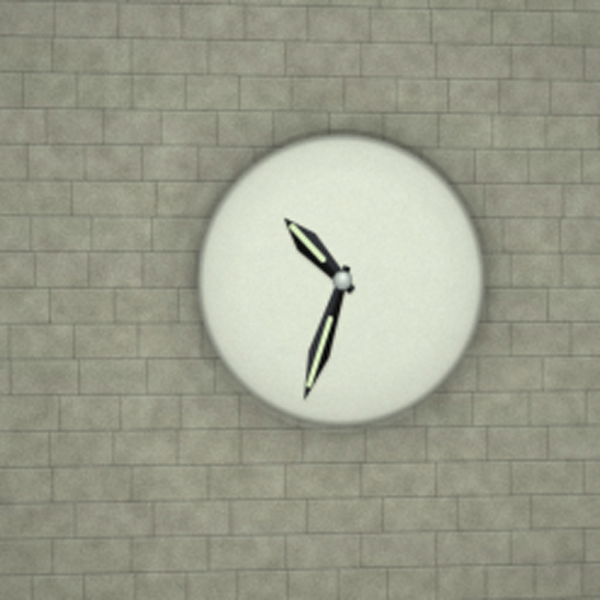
10:33
